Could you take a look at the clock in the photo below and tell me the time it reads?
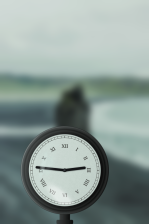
2:46
